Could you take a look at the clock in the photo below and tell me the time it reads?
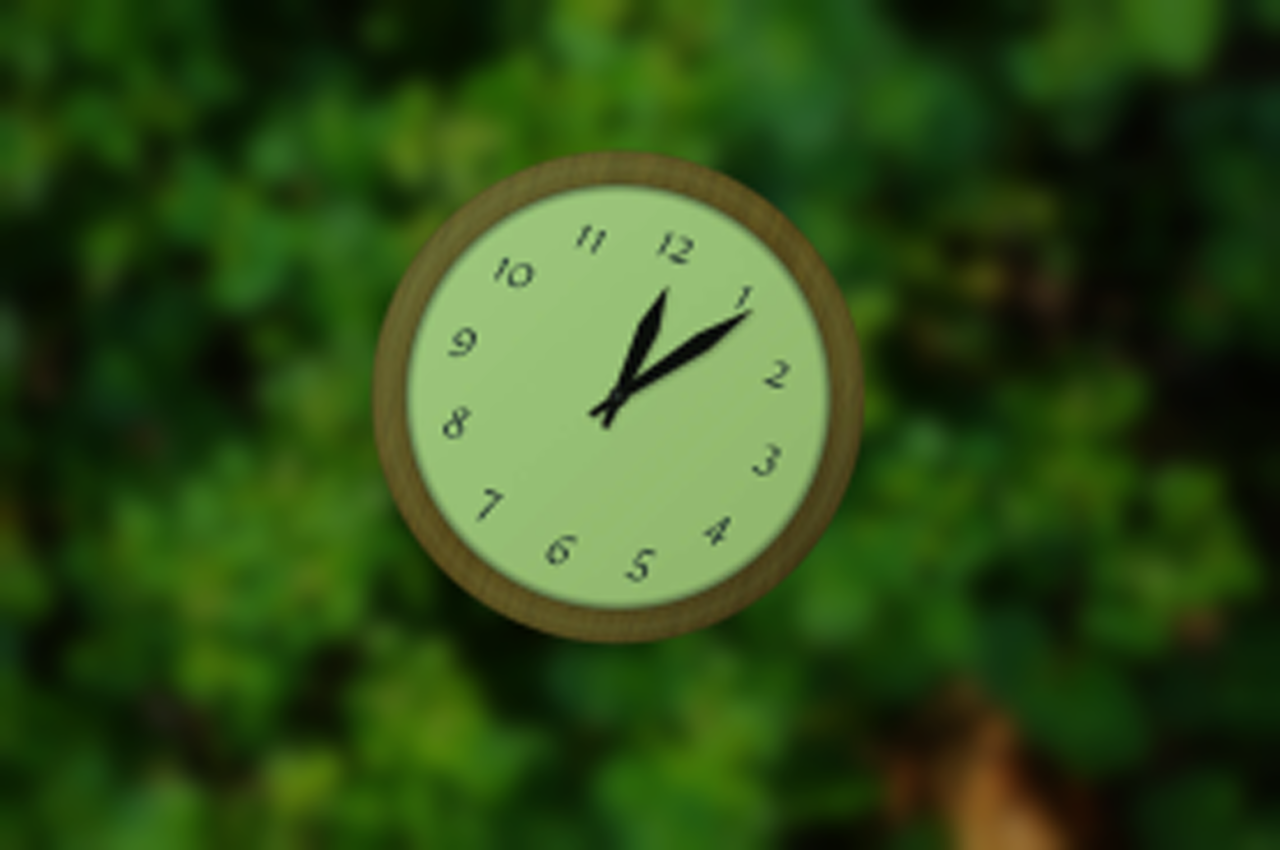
12:06
